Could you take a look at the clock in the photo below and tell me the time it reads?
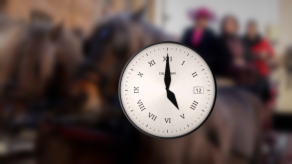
5:00
